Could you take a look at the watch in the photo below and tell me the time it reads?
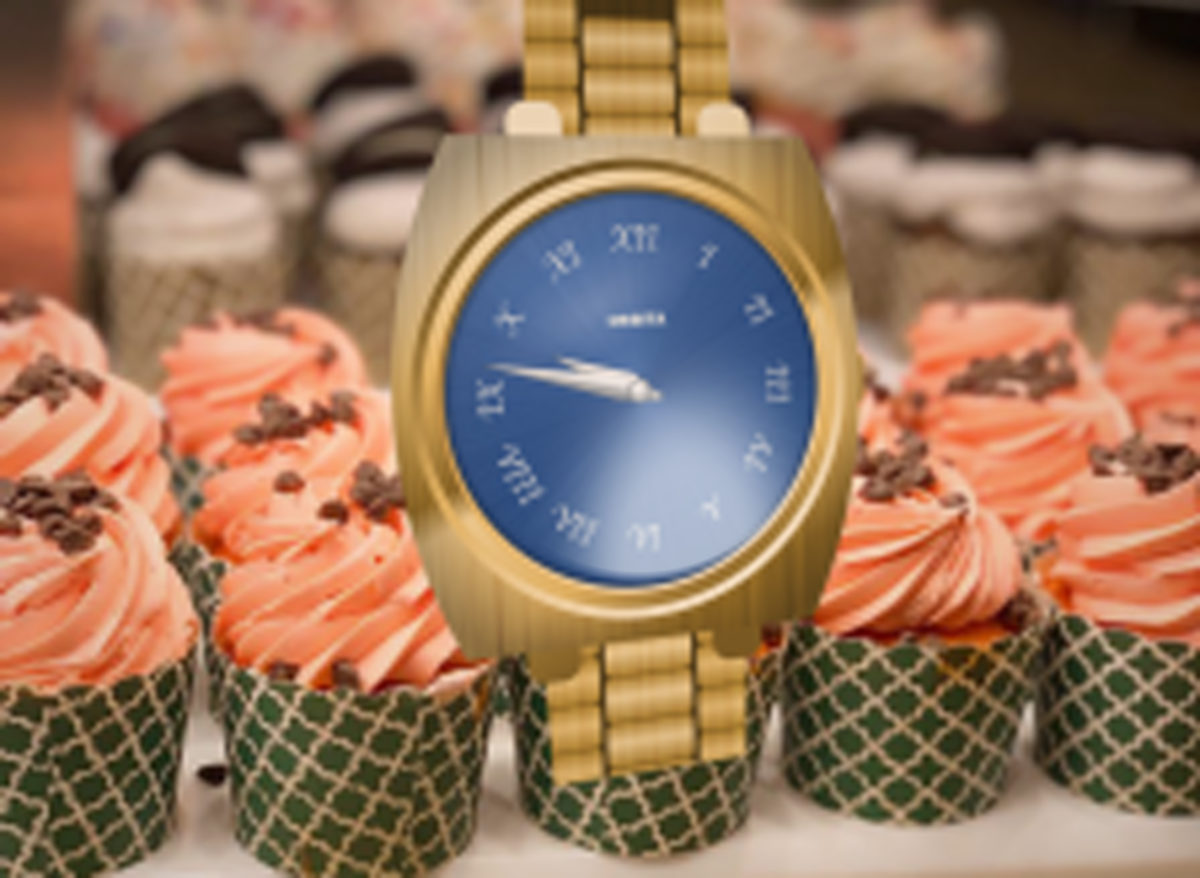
9:47
